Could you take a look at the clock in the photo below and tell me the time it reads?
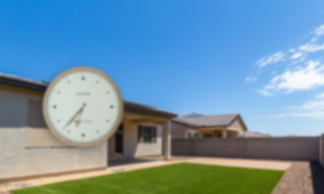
6:37
